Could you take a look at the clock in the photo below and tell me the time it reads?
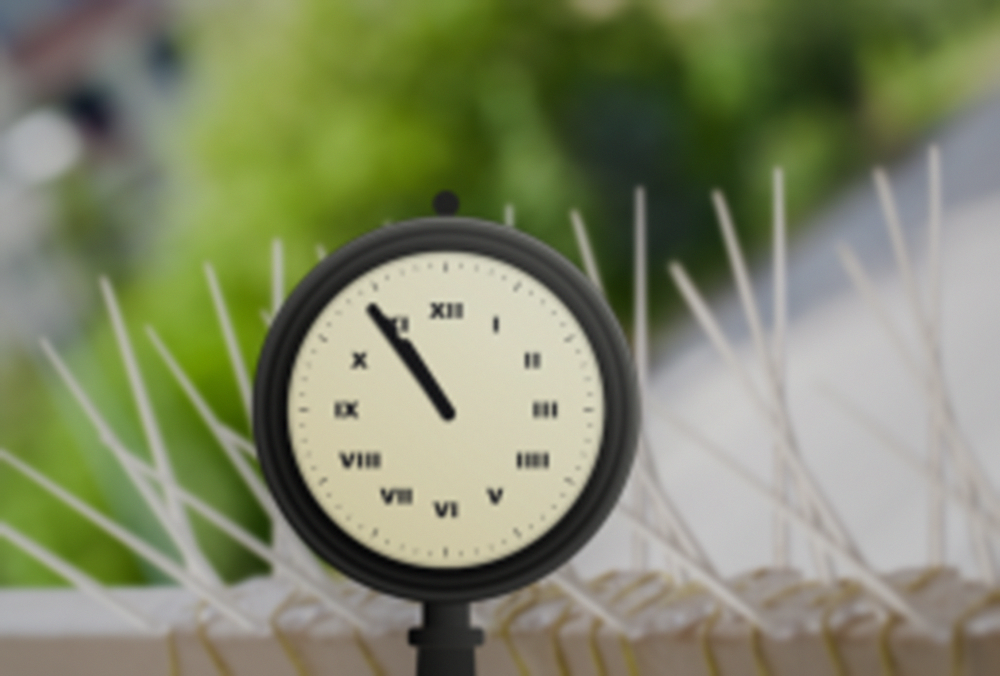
10:54
